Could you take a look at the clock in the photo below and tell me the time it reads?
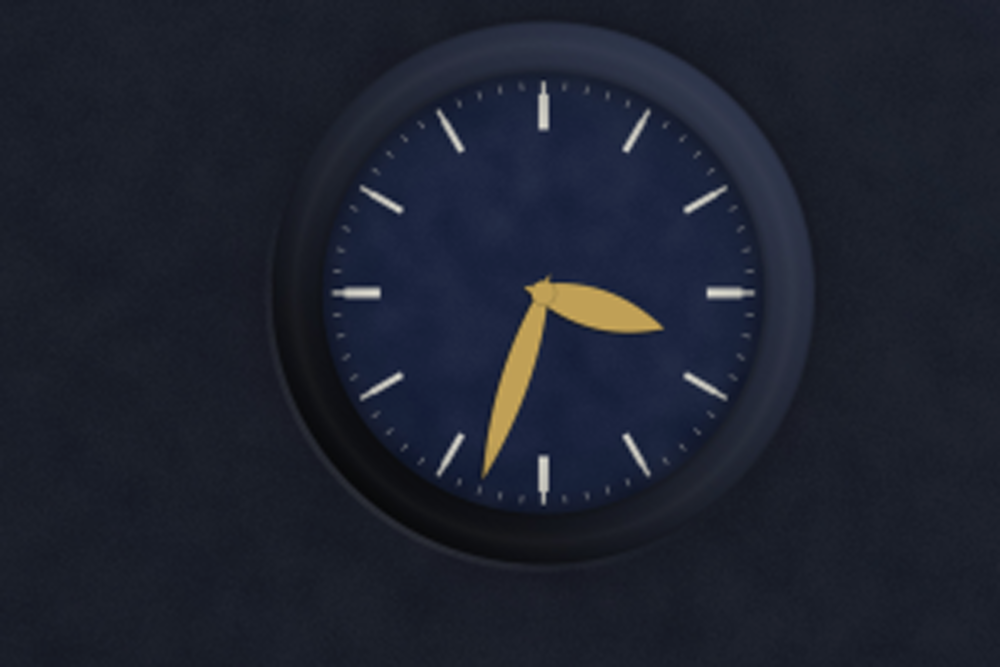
3:33
